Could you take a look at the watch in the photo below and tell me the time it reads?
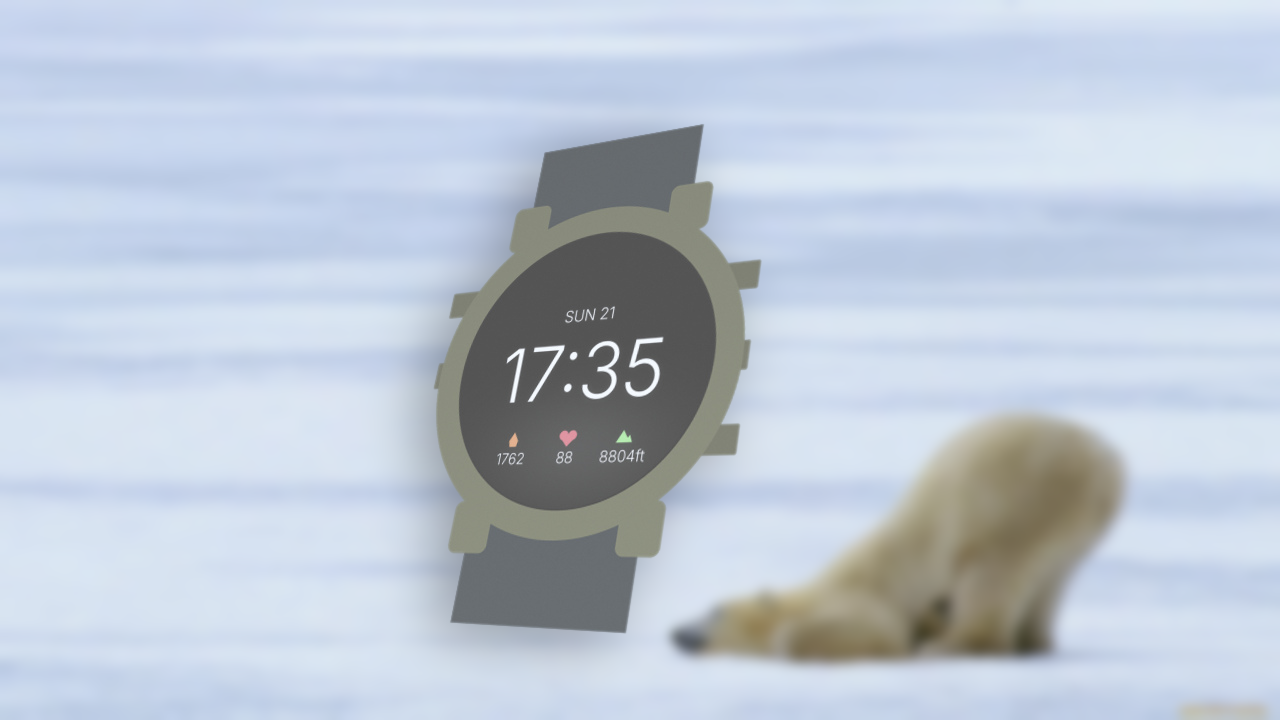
17:35
